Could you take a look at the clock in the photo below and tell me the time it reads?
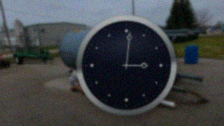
3:01
